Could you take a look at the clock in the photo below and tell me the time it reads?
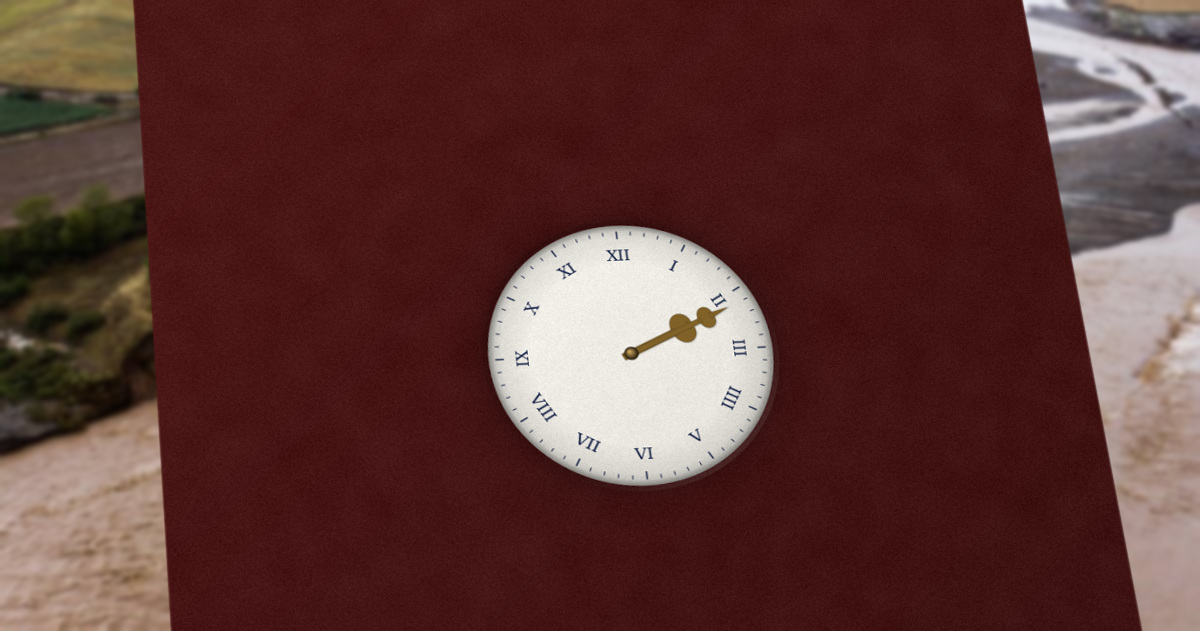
2:11
